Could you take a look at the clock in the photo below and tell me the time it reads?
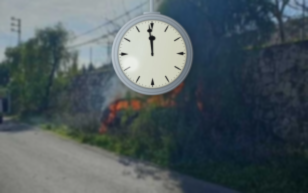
11:59
